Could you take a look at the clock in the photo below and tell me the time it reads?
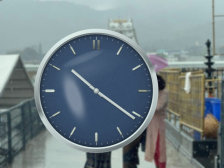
10:21
